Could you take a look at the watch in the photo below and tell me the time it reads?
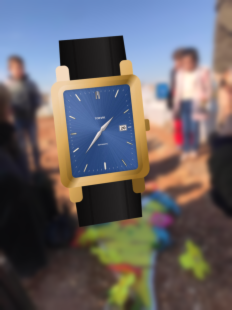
1:37
